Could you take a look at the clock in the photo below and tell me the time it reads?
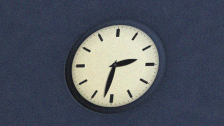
2:32
